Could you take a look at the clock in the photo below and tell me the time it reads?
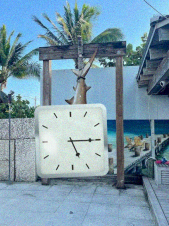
5:15
